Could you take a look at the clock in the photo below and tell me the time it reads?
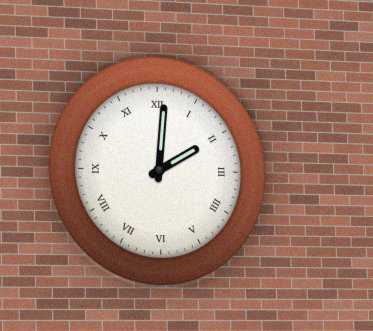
2:01
